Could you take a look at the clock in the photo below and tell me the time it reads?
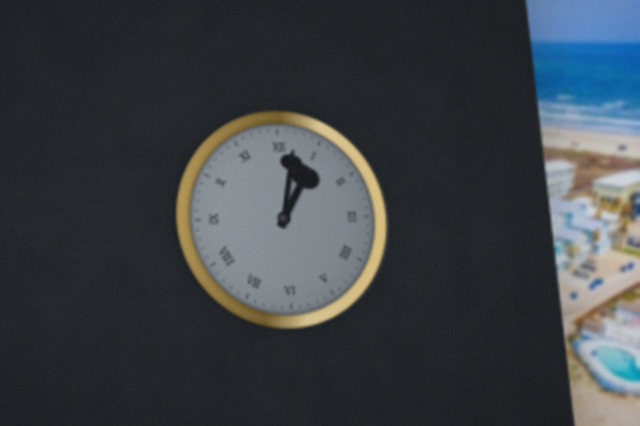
1:02
